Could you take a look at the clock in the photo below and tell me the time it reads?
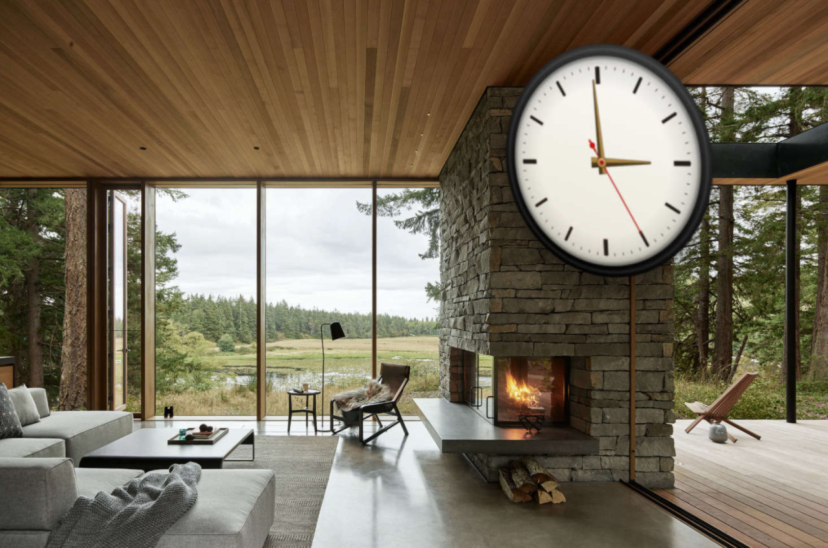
2:59:25
